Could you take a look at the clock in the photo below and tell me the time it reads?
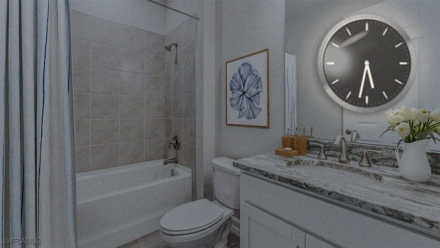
5:32
